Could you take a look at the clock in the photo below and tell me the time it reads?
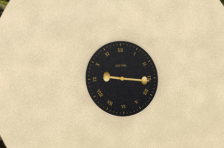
9:16
